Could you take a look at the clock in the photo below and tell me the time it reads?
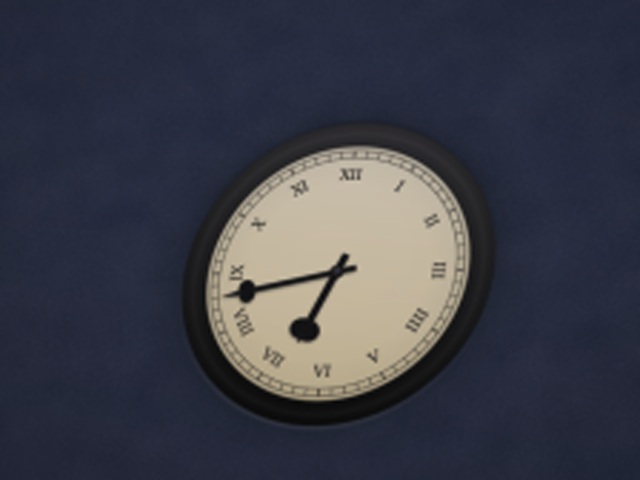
6:43
